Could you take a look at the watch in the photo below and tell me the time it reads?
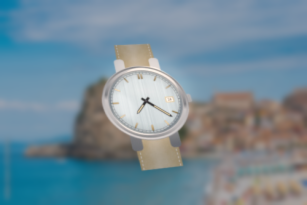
7:22
